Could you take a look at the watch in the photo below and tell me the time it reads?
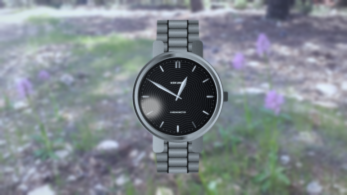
12:50
